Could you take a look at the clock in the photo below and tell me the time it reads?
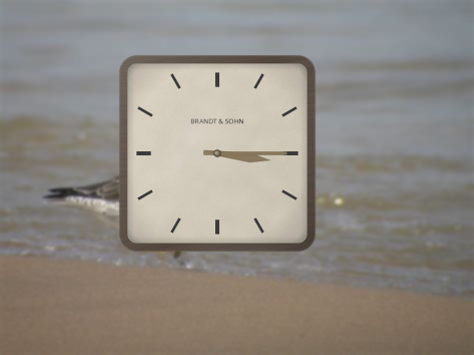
3:15
